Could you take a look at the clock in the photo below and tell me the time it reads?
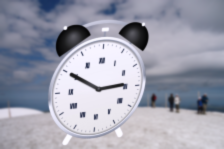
2:50
